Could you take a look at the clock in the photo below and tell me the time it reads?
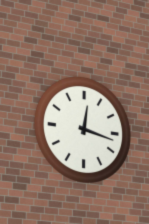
12:17
